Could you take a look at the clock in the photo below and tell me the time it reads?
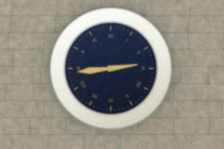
2:44
